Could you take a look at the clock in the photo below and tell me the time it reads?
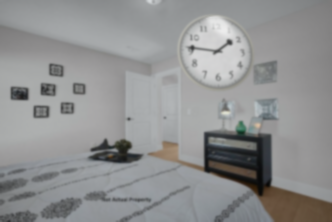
1:46
